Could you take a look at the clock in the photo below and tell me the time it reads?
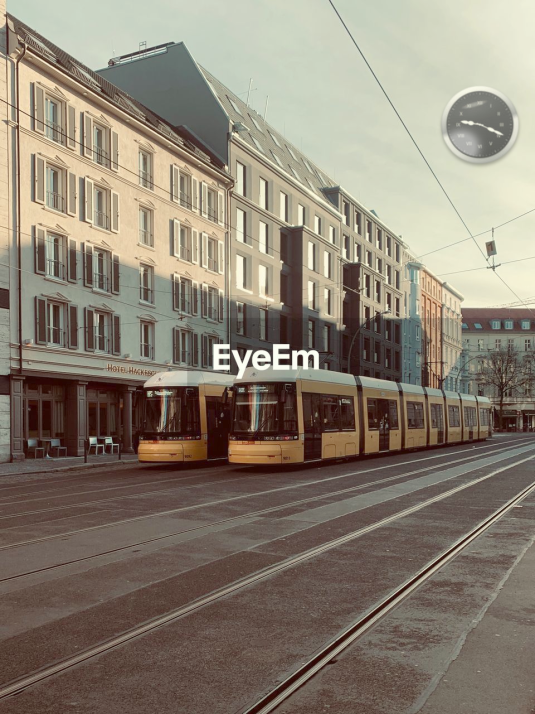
9:19
